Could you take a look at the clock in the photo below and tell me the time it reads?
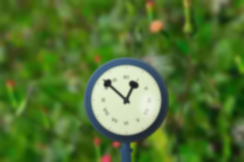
12:52
